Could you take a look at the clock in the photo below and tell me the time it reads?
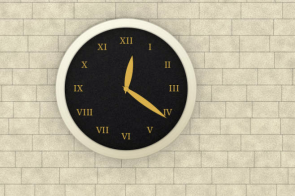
12:21
